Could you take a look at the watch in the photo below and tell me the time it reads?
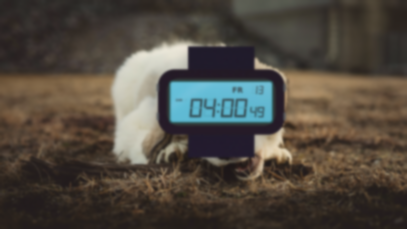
4:00
